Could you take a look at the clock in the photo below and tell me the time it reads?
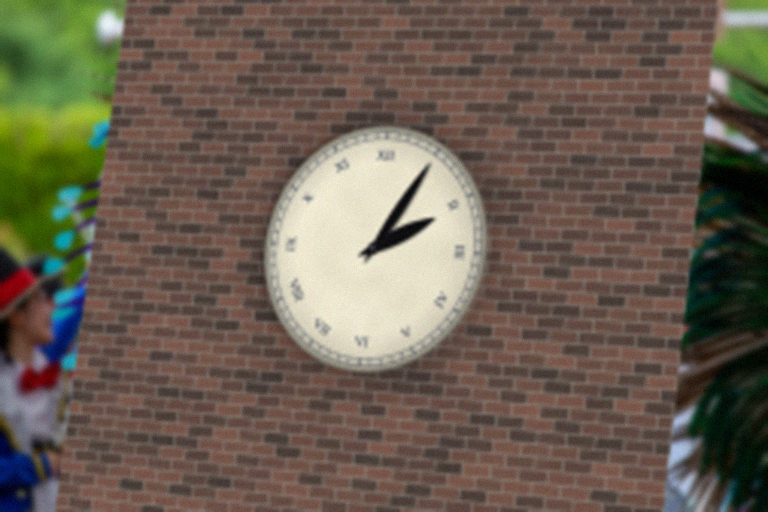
2:05
